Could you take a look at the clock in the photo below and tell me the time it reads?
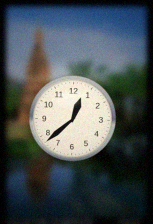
12:38
